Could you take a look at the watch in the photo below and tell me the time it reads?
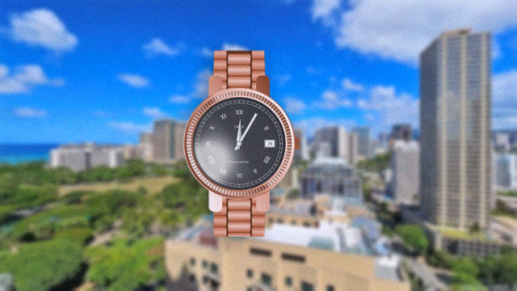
12:05
